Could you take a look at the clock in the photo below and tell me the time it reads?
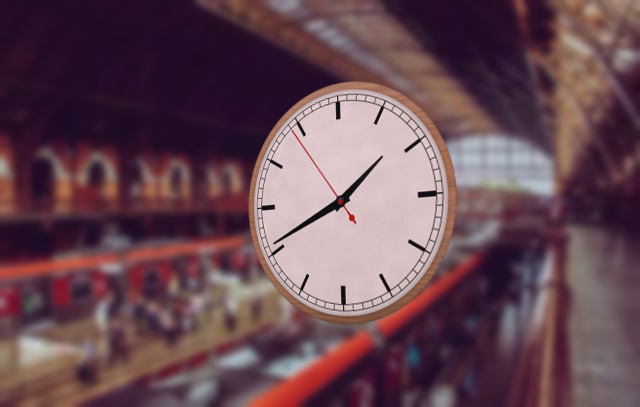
1:40:54
